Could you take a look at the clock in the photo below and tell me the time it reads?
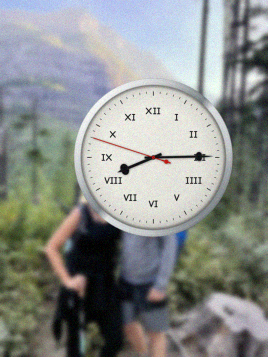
8:14:48
